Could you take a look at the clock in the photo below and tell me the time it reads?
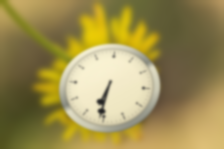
6:31
